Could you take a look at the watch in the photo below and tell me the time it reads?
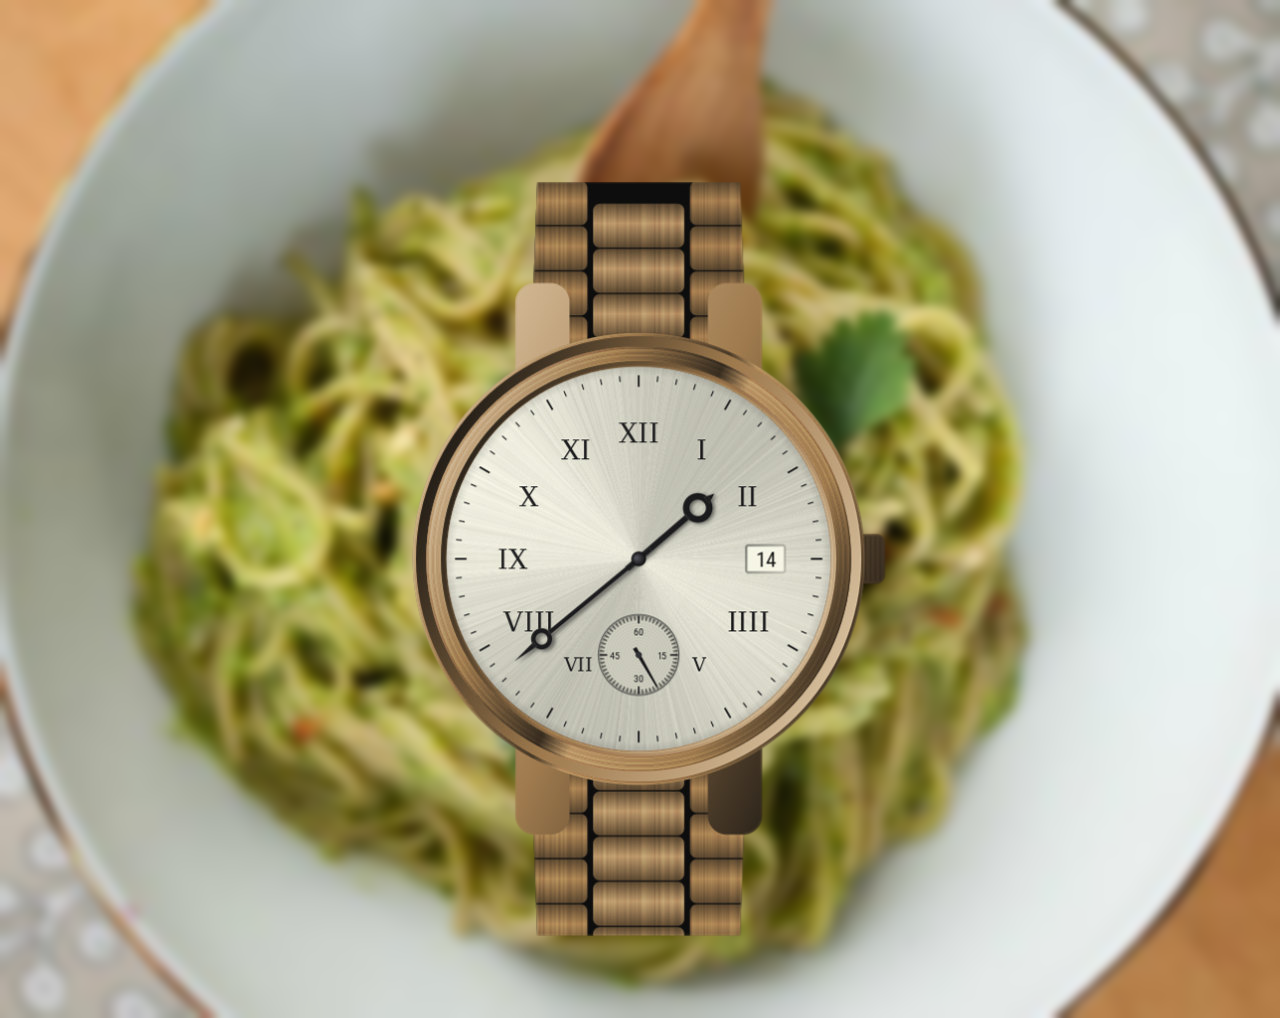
1:38:25
